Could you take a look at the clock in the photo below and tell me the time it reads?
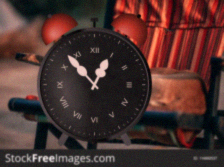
12:53
